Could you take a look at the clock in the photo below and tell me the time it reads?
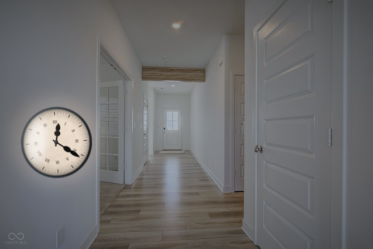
12:21
